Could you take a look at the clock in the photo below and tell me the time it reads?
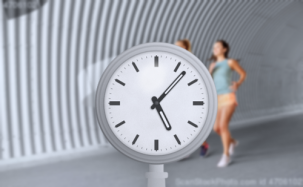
5:07
